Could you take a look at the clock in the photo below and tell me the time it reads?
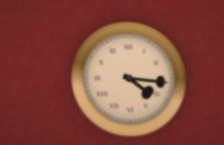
4:16
